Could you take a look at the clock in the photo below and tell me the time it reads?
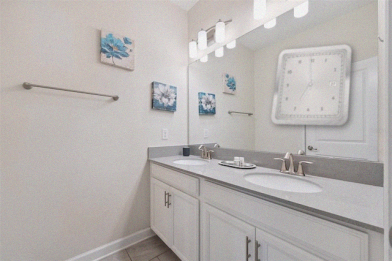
6:59
